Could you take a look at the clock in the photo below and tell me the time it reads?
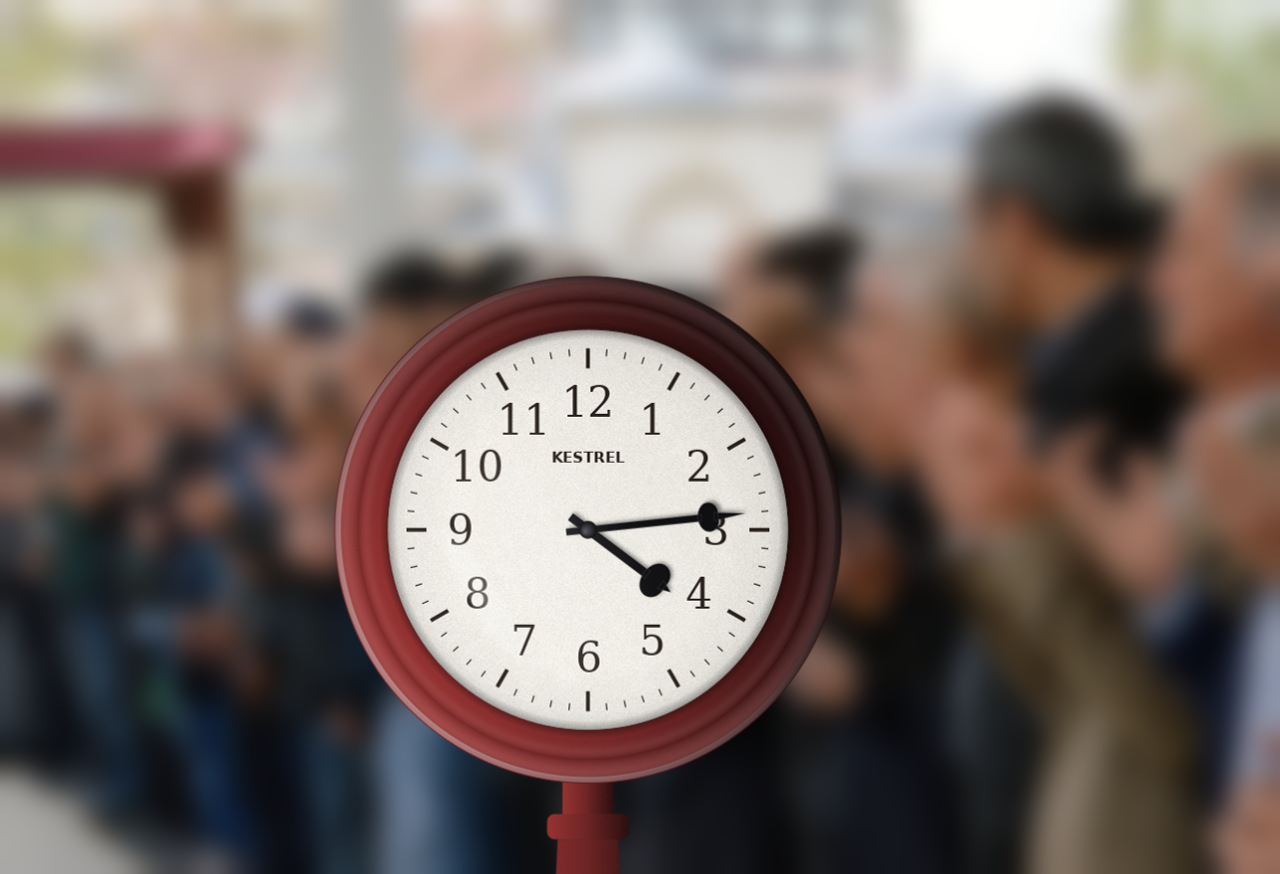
4:14
